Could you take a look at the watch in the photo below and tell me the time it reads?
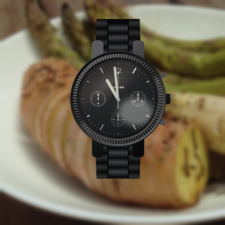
10:59
